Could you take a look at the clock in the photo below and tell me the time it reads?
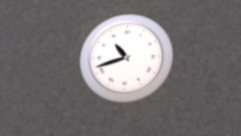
10:42
